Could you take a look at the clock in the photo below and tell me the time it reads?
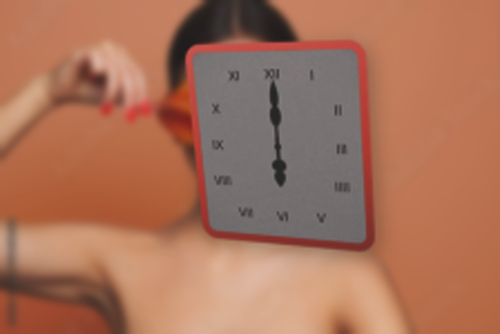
6:00
